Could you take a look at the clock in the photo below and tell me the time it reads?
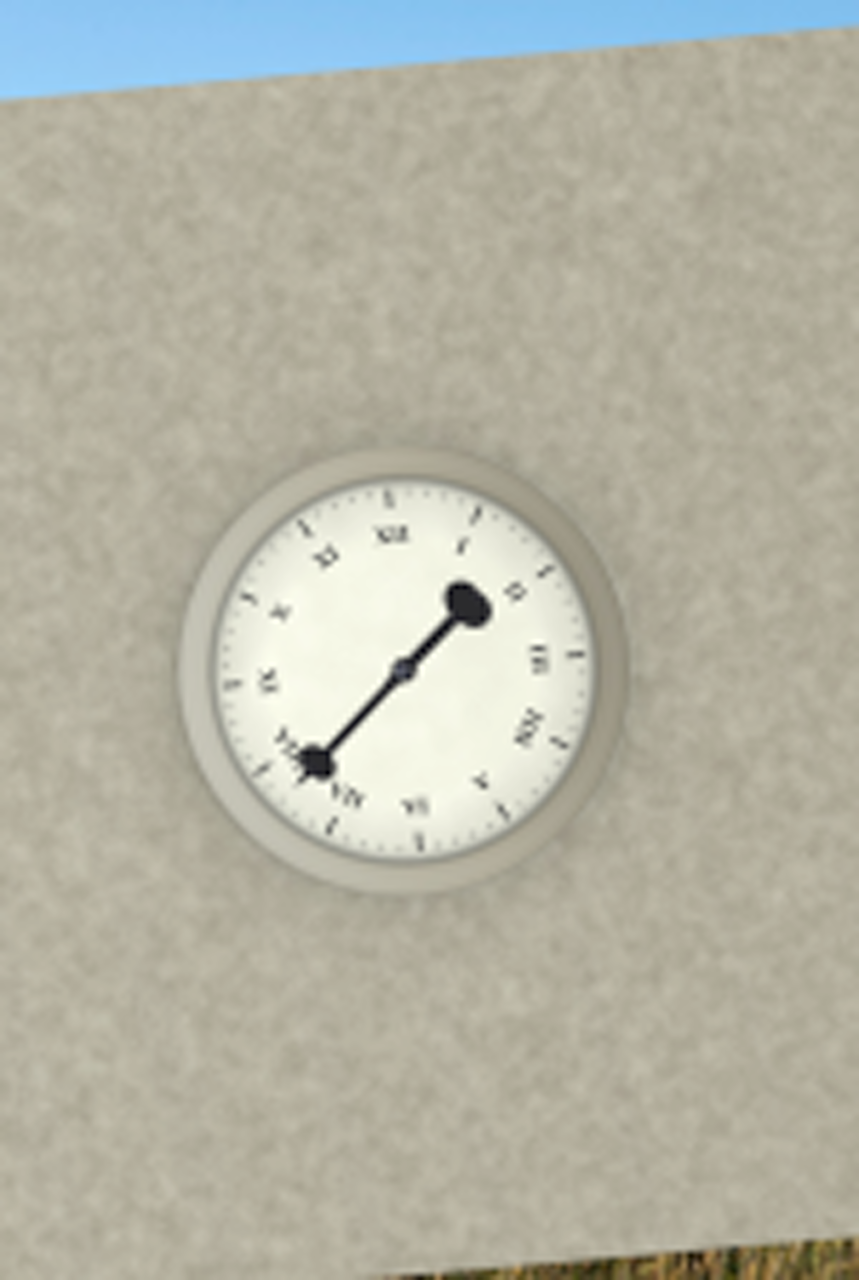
1:38
